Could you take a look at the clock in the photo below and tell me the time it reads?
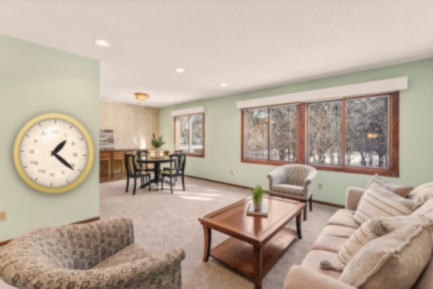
1:21
